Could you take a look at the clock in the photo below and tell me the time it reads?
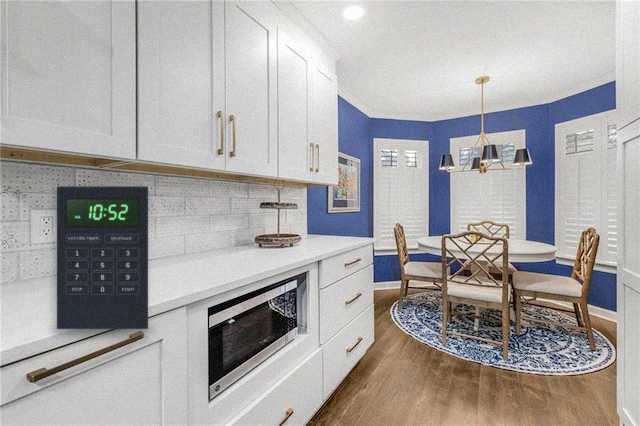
10:52
